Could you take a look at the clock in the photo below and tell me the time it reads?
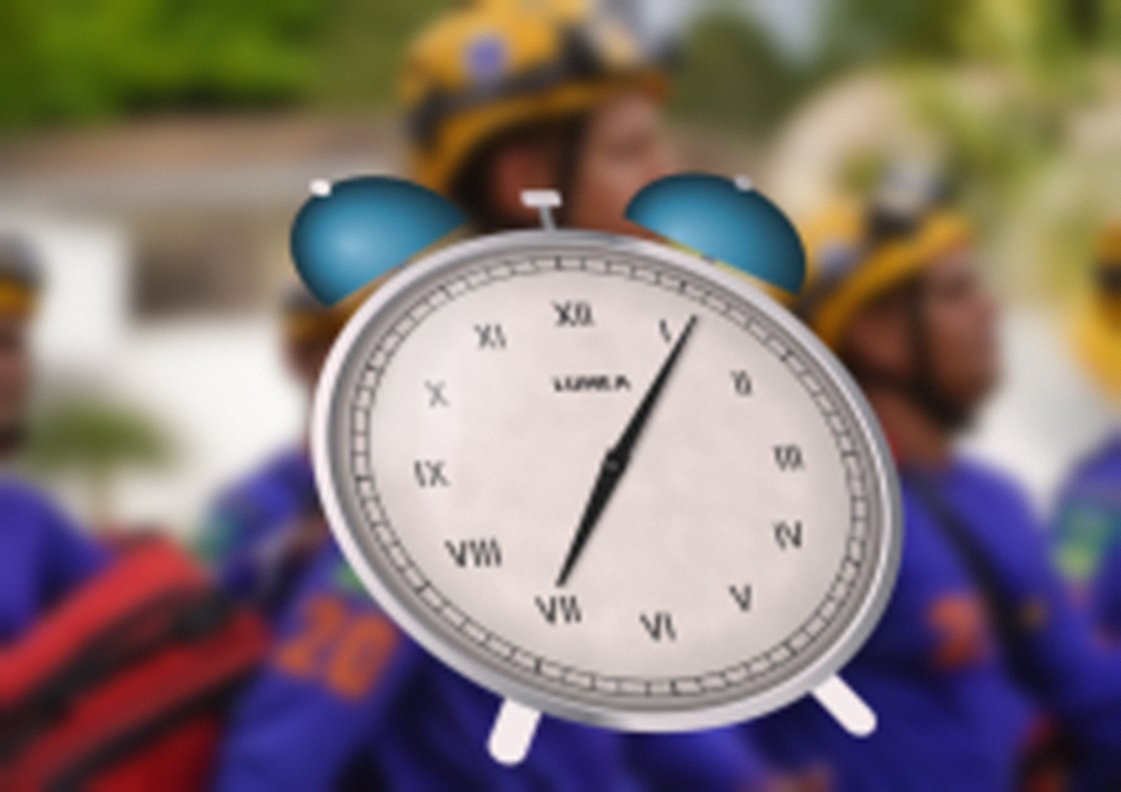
7:06
